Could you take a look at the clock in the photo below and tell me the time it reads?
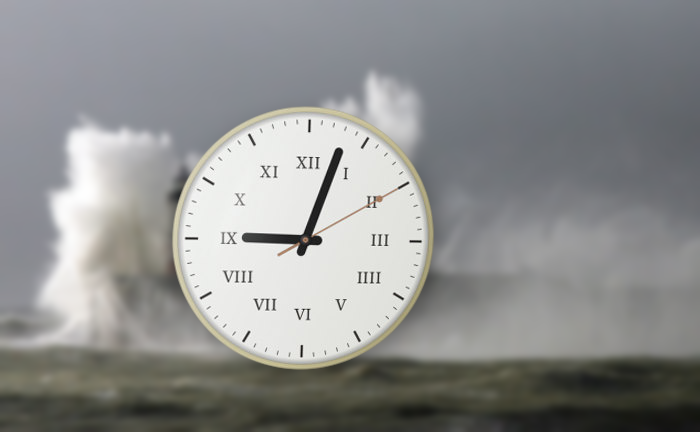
9:03:10
